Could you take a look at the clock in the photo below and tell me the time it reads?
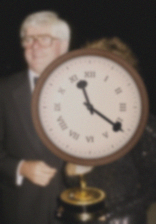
11:21
